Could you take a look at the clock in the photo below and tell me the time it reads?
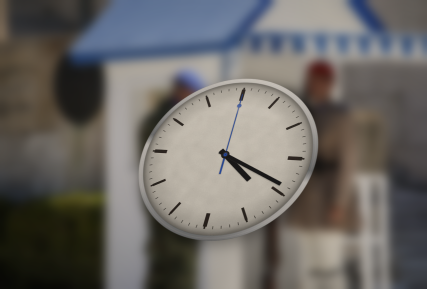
4:19:00
